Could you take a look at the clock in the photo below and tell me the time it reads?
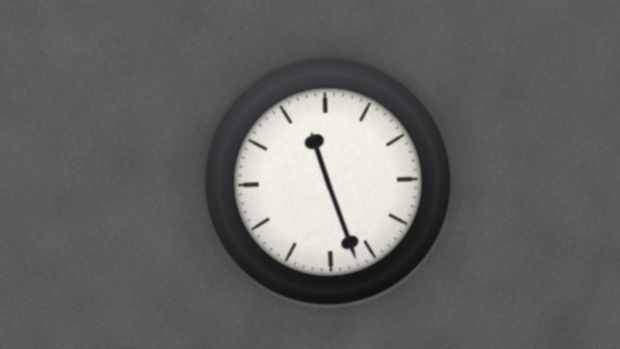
11:27
